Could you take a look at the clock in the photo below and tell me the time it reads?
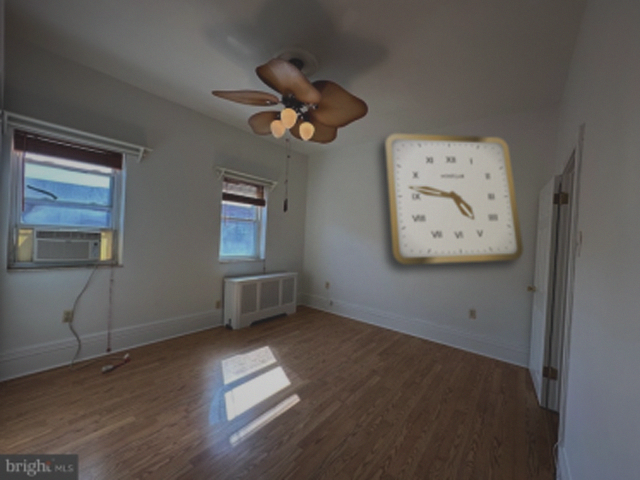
4:47
